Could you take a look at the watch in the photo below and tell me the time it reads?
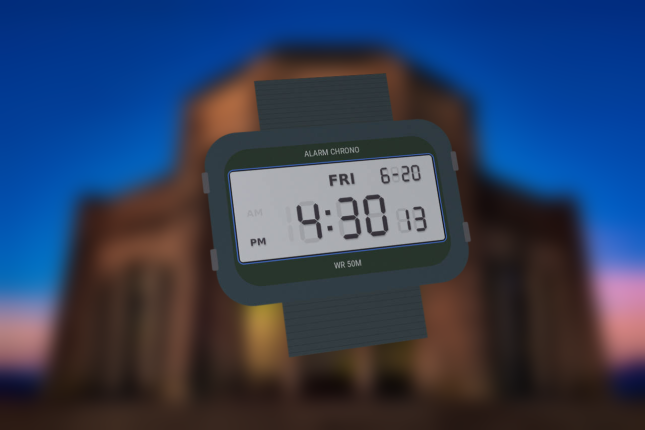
4:30:13
